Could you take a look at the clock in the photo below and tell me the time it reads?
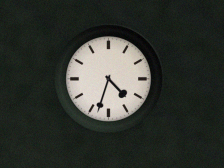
4:33
